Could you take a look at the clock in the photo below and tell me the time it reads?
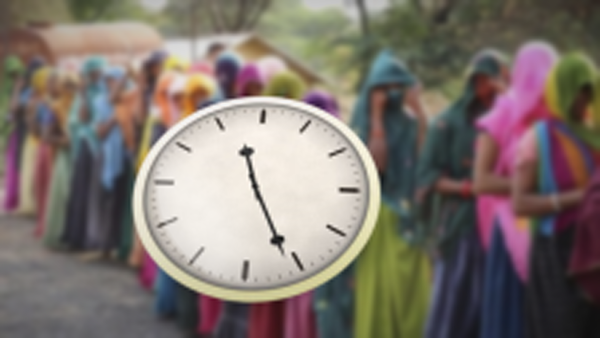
11:26
